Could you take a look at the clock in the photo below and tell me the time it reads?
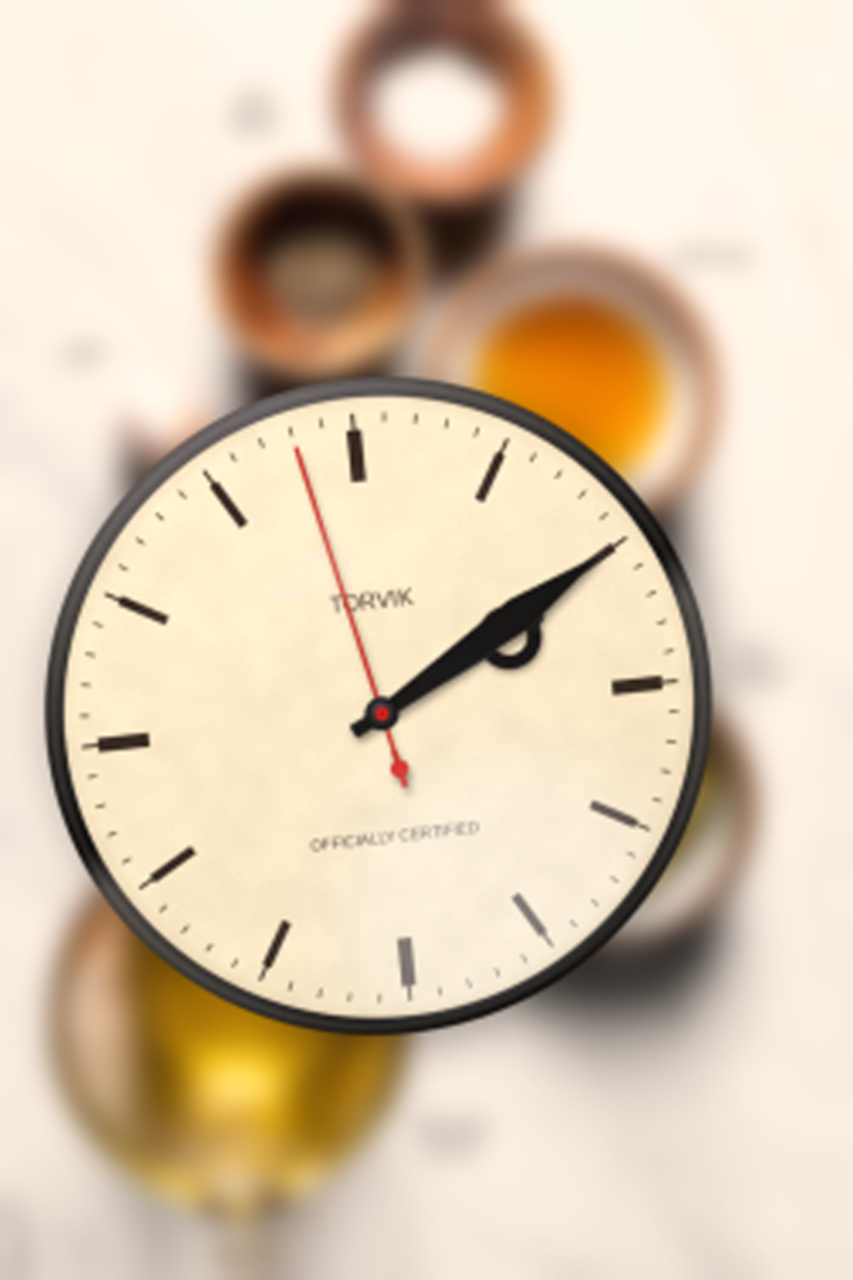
2:09:58
